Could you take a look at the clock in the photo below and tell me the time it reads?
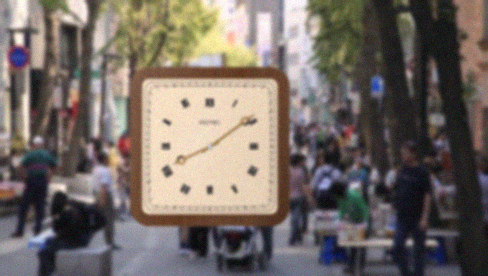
8:09
